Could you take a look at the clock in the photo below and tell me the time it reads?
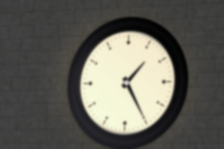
1:25
